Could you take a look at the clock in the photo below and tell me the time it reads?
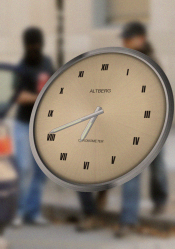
6:41
